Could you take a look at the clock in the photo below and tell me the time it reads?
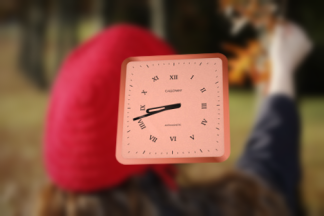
8:42
